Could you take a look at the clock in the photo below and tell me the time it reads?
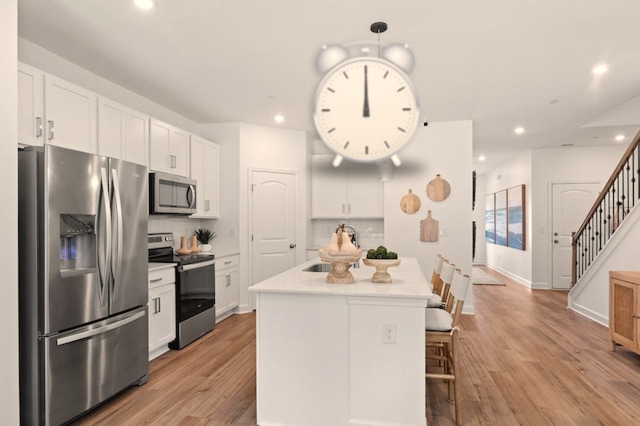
12:00
